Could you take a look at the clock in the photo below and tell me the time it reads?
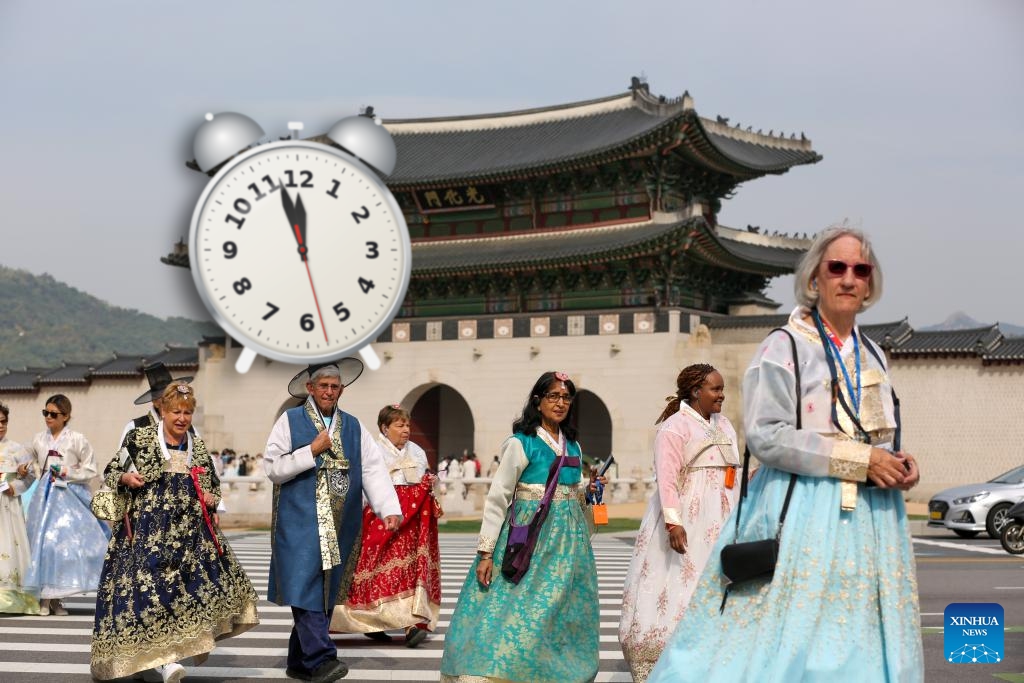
11:57:28
